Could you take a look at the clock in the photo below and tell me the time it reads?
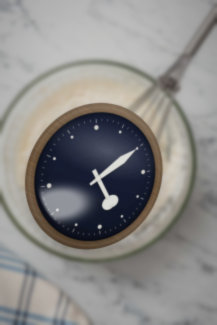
5:10
